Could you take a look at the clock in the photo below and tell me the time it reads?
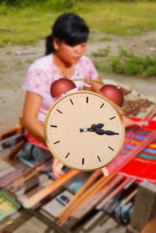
2:15
